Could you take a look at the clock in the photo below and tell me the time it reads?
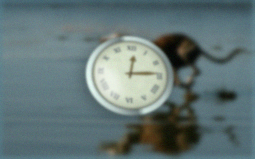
12:14
